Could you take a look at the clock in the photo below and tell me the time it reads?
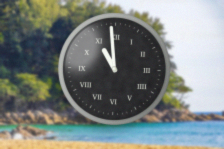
10:59
